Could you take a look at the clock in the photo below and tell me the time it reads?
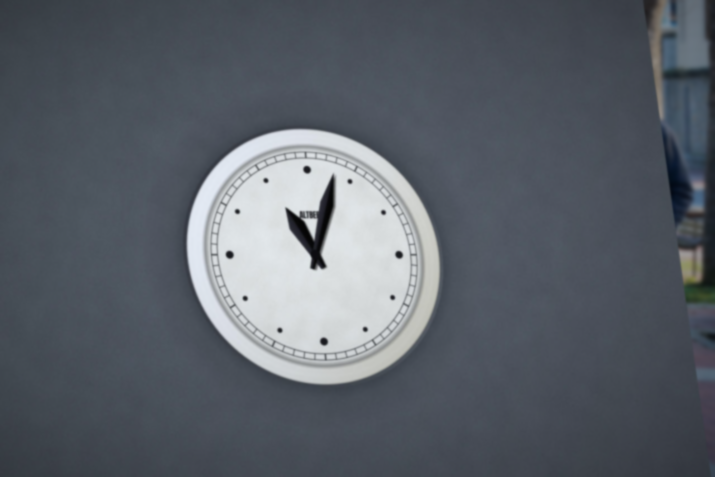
11:03
